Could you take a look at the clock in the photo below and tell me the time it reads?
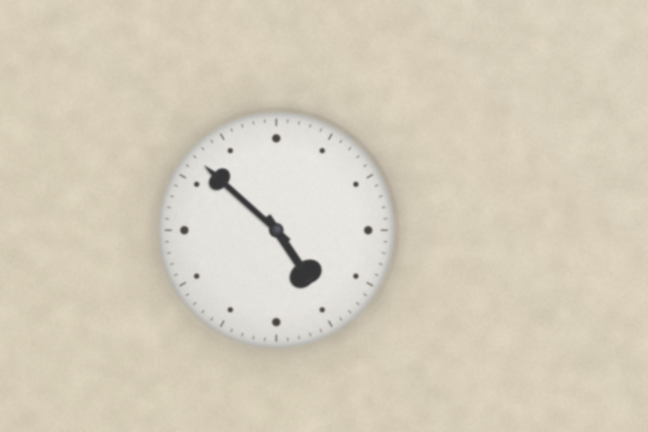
4:52
